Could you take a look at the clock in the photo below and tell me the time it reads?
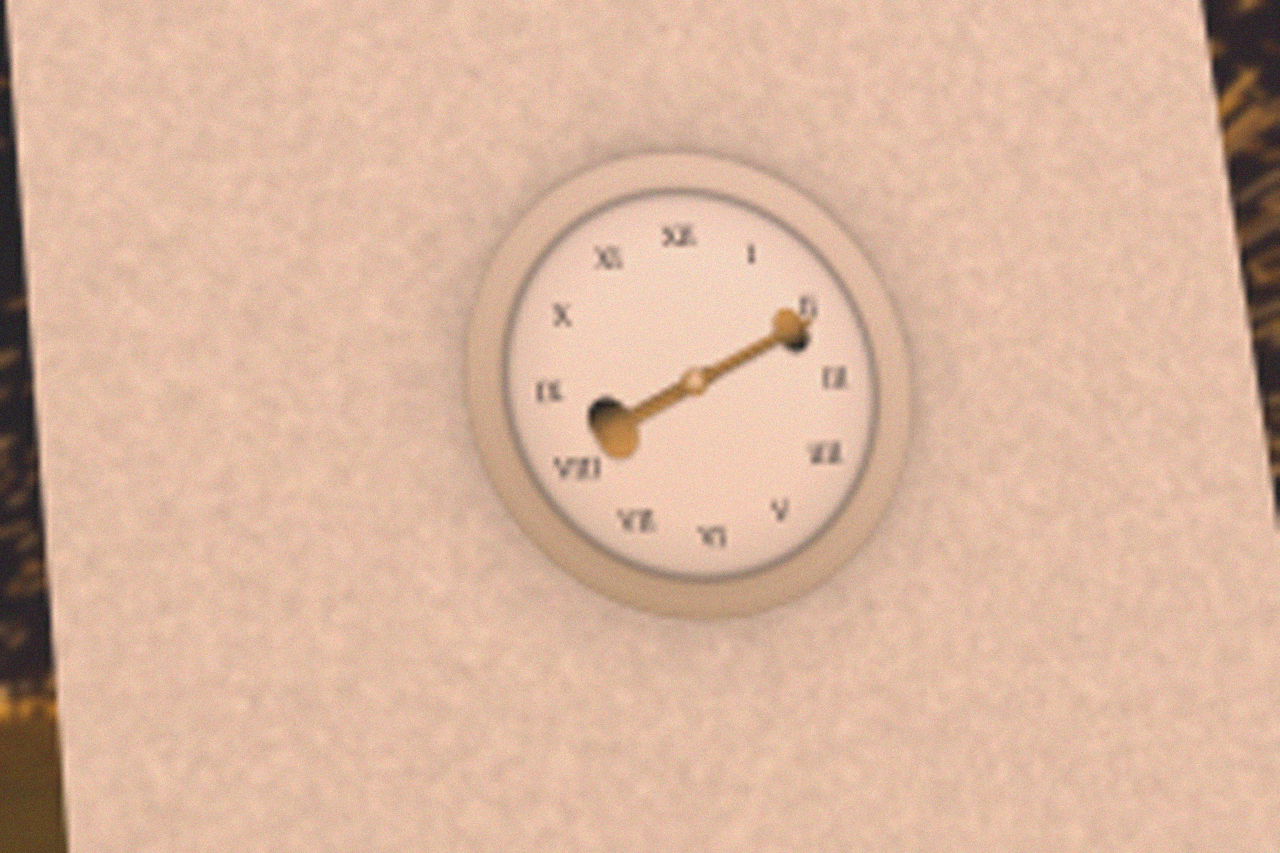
8:11
